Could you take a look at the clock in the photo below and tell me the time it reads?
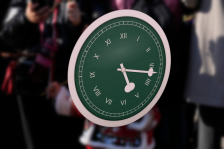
5:17
